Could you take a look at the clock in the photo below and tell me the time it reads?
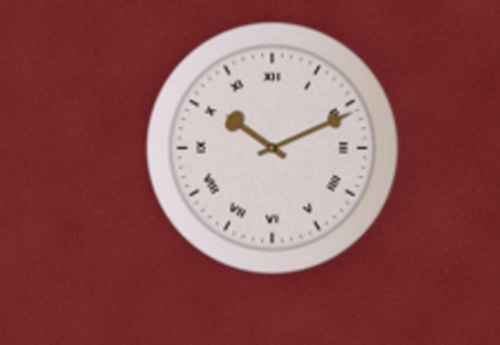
10:11
